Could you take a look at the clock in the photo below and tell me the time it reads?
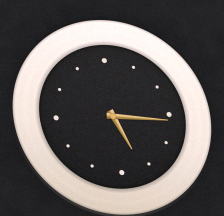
5:16
